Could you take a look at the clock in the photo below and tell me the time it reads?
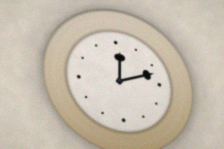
12:12
